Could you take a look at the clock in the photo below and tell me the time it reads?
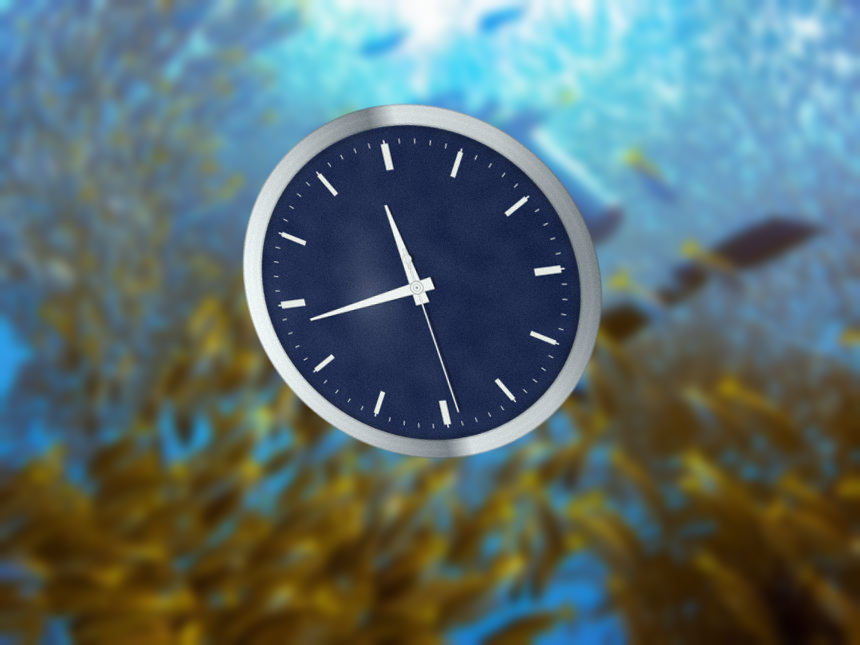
11:43:29
